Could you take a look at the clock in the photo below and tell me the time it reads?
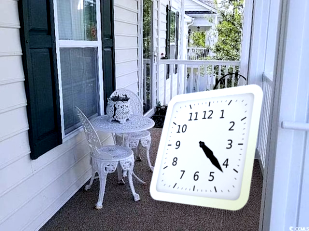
4:22
